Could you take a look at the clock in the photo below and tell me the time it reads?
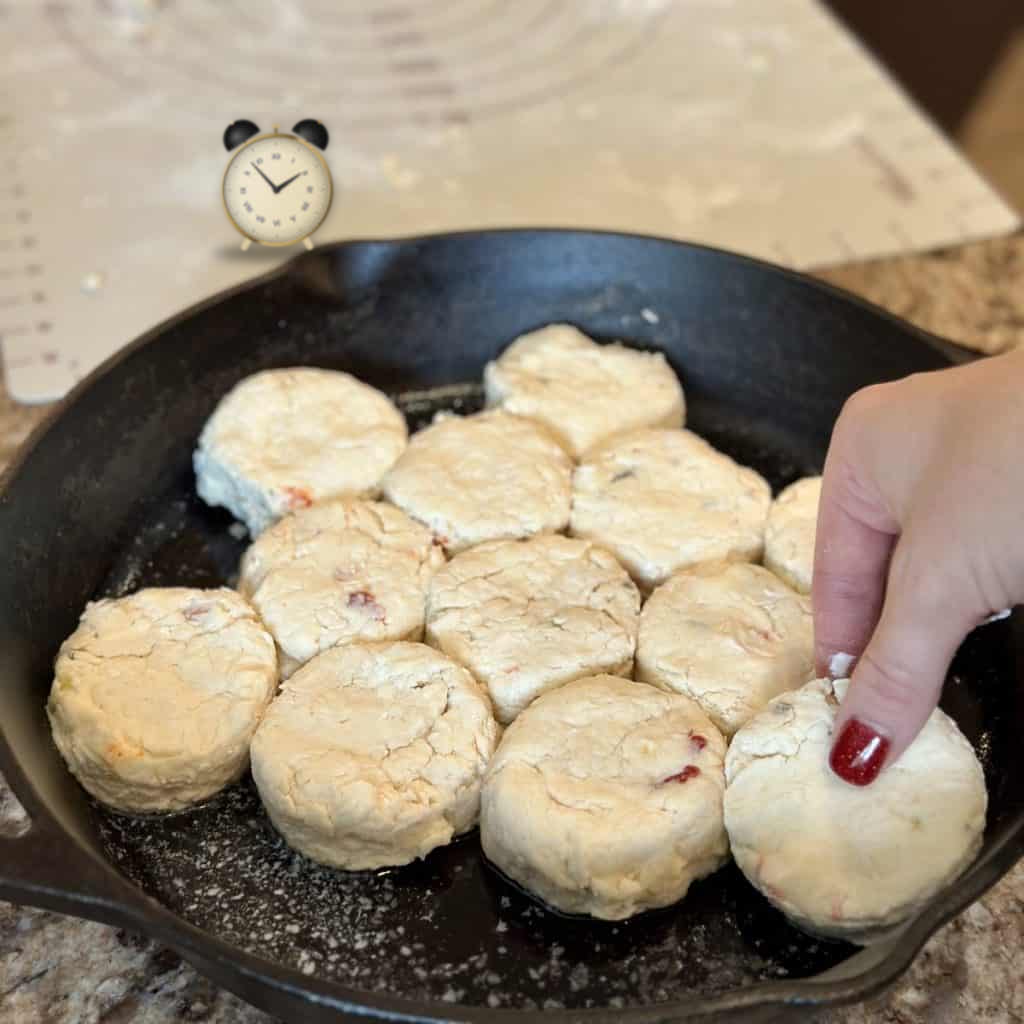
1:53
